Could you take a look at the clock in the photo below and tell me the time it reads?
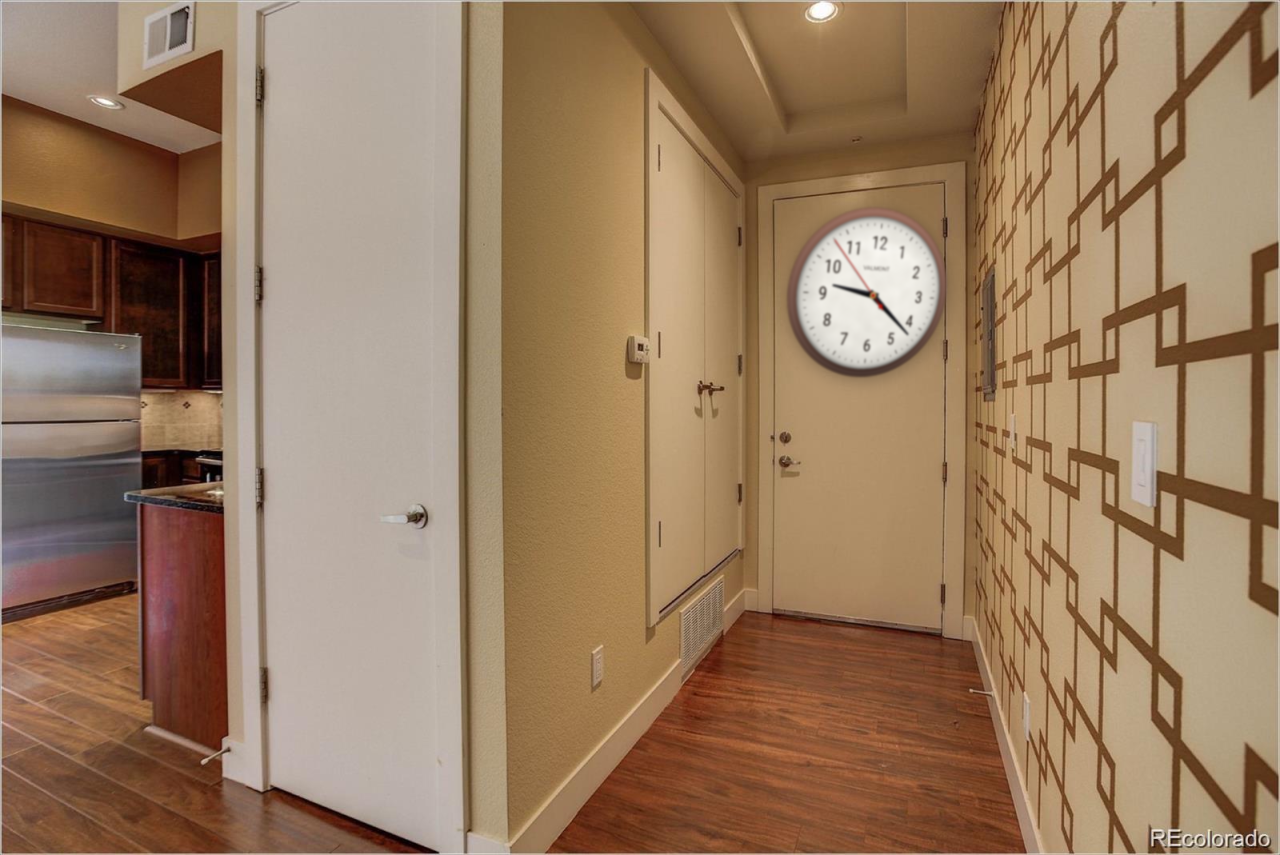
9:21:53
